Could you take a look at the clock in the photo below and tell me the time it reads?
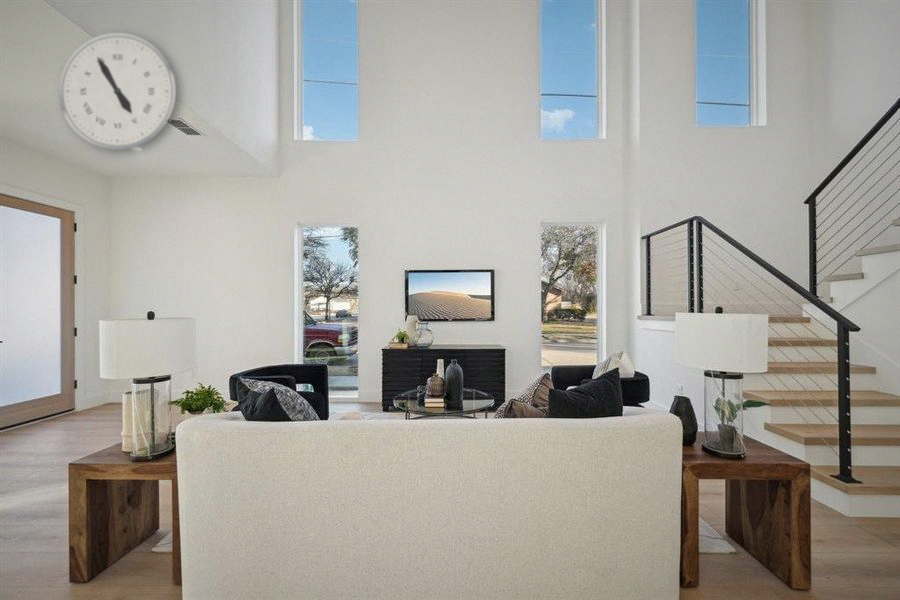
4:55
